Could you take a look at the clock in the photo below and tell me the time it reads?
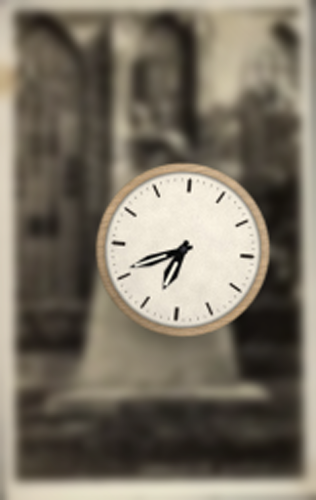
6:41
